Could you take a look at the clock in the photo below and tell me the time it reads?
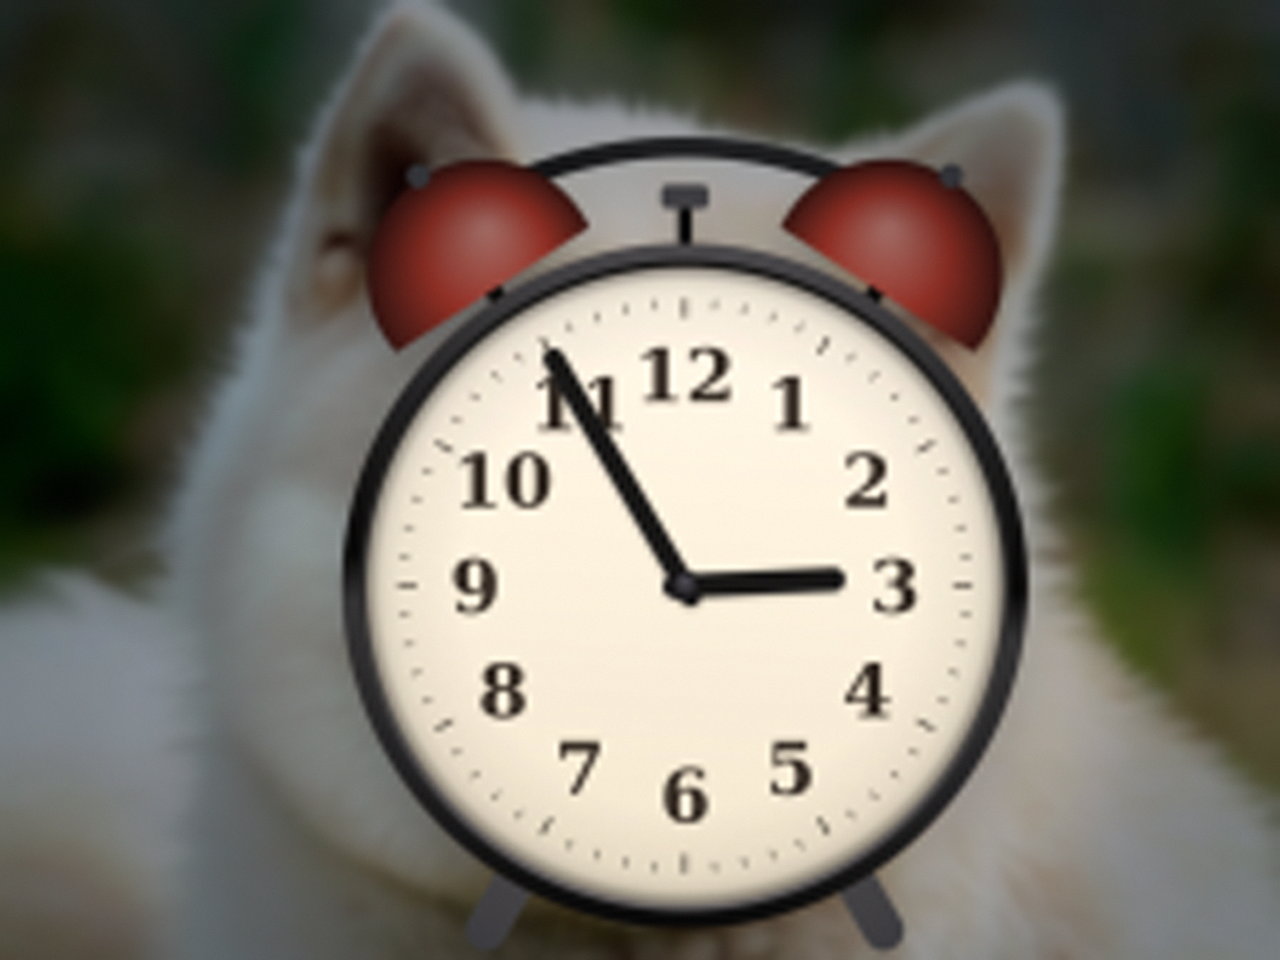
2:55
